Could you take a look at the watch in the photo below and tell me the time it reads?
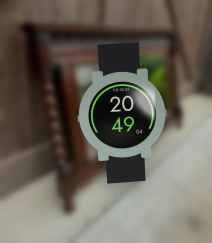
20:49
